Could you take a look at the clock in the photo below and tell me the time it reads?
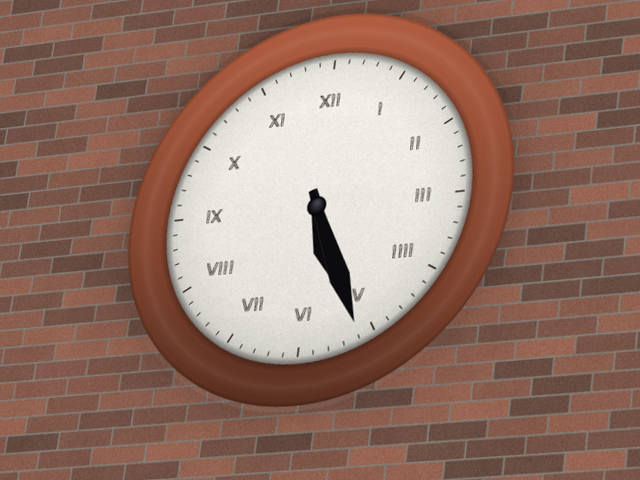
5:26
